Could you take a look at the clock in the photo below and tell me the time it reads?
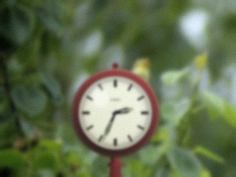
2:34
